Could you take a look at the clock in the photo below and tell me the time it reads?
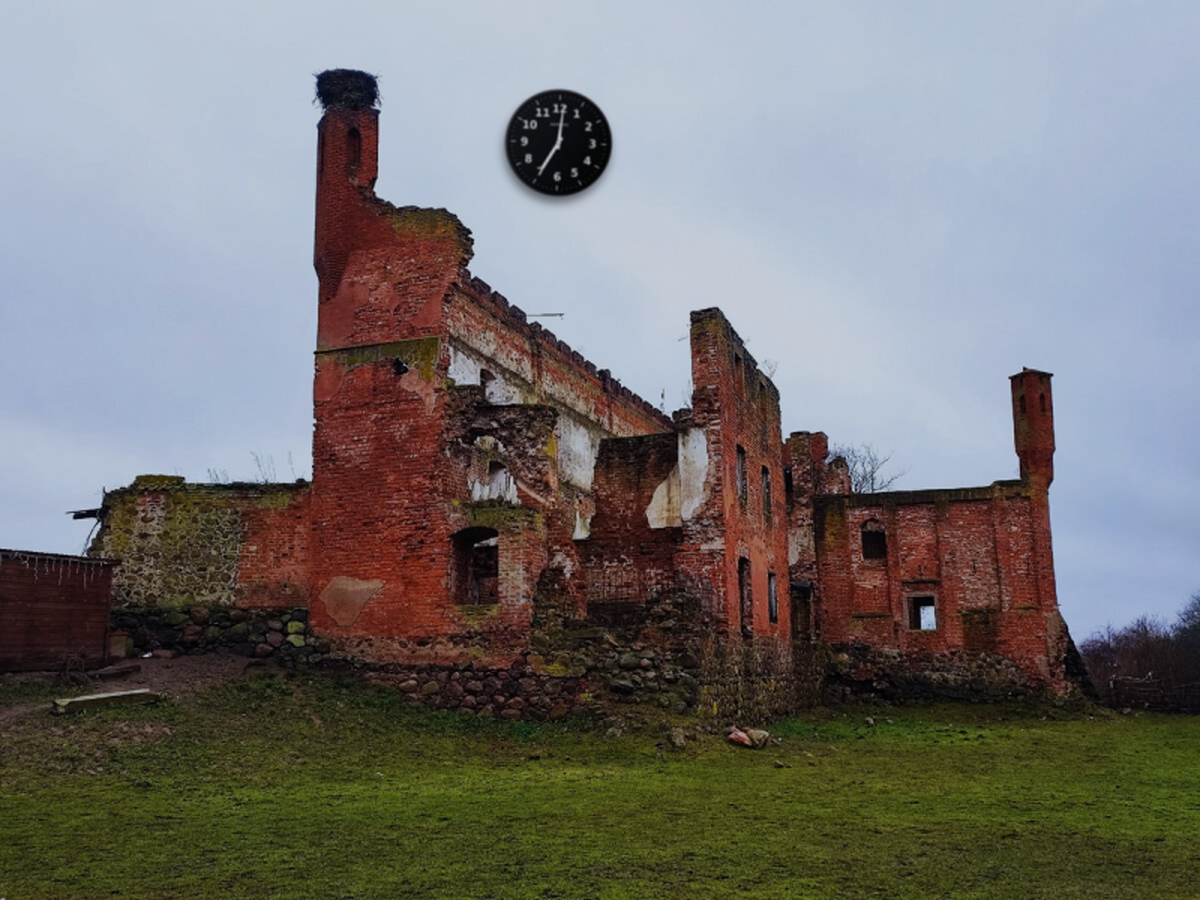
7:01
